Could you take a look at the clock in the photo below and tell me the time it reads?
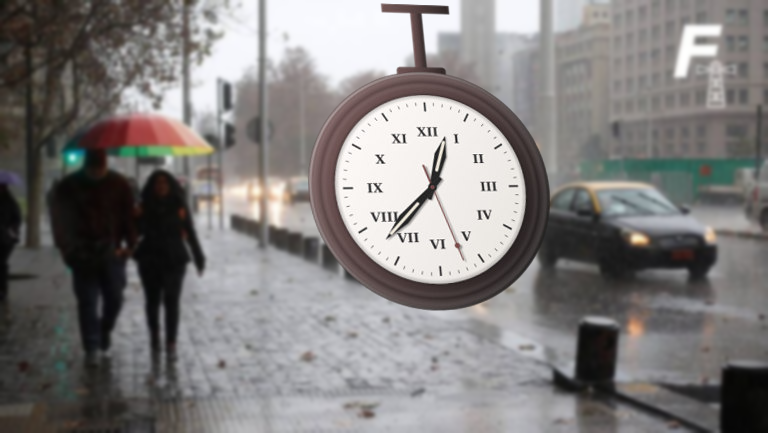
12:37:27
